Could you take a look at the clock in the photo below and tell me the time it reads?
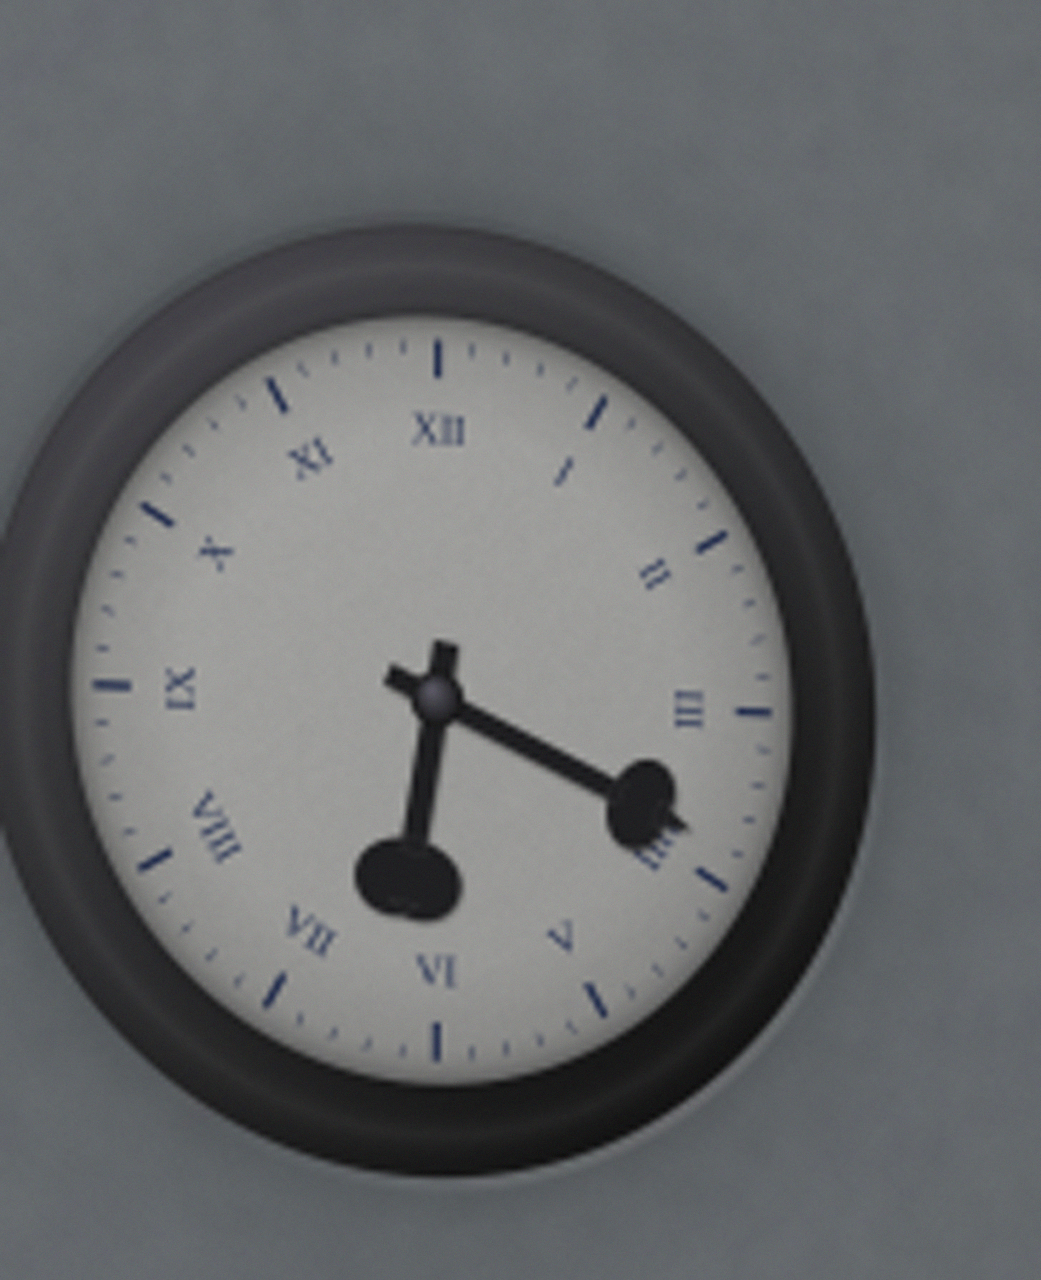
6:19
